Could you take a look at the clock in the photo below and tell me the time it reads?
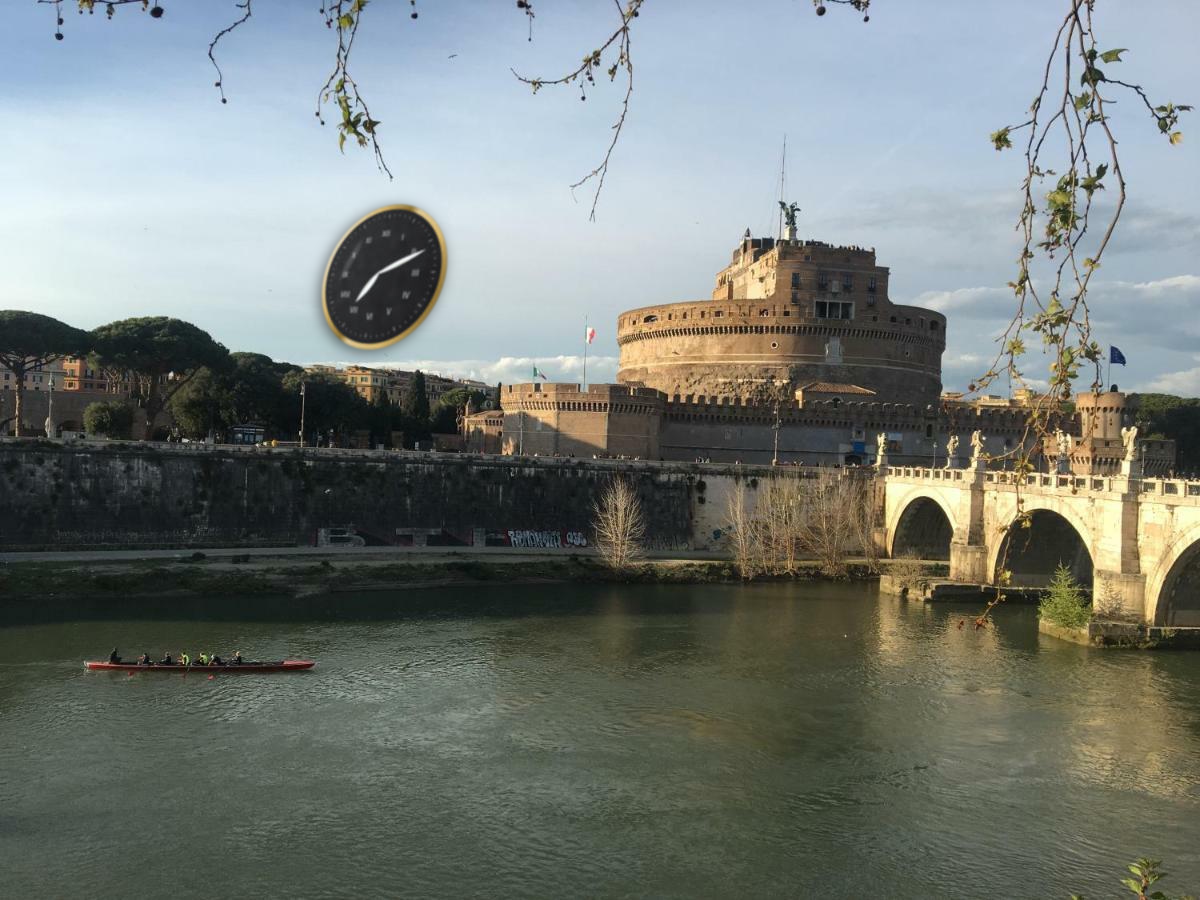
7:11
